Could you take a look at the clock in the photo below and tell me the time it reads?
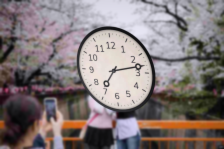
7:13
